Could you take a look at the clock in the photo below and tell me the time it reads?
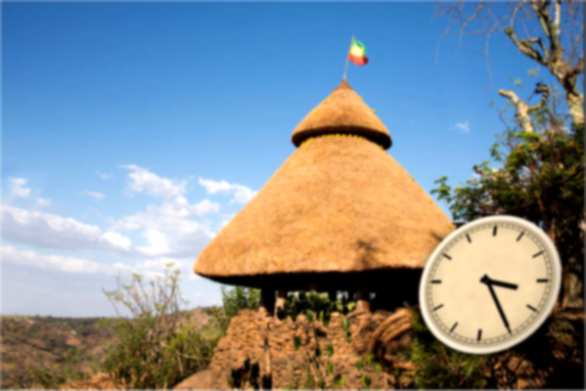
3:25
